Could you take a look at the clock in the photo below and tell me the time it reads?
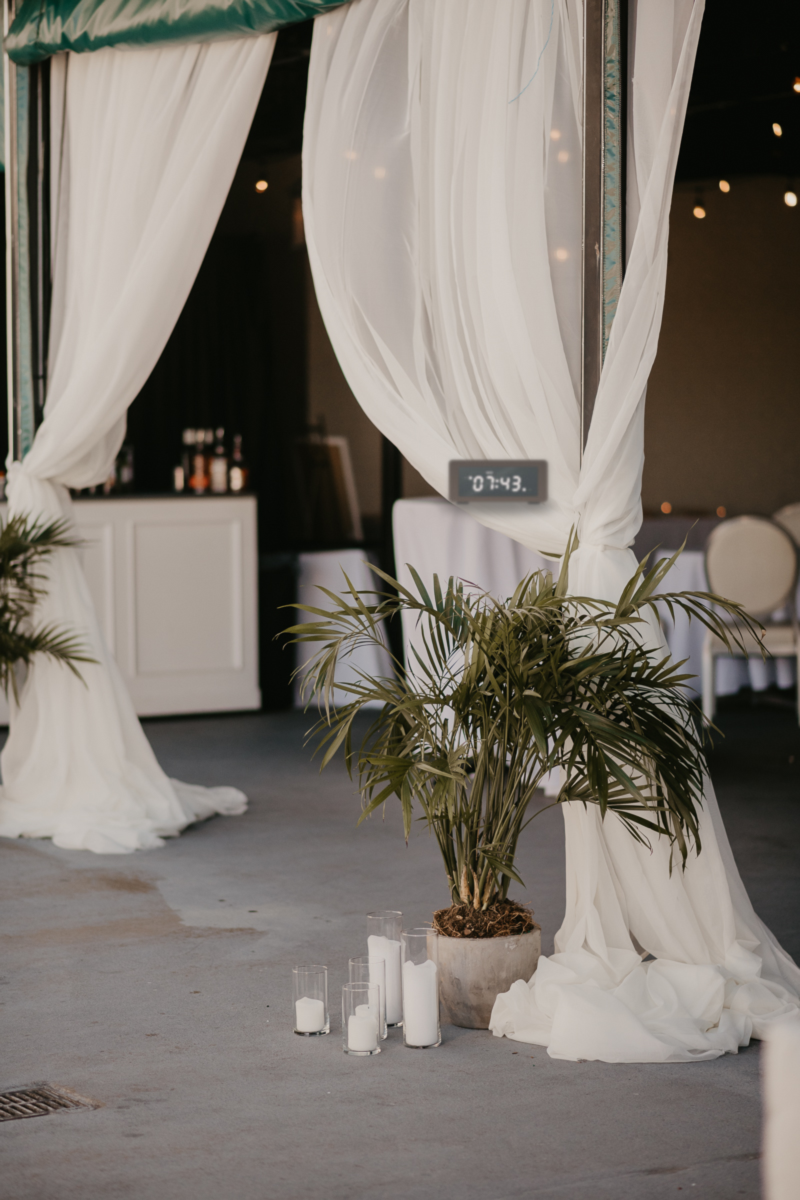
7:43
